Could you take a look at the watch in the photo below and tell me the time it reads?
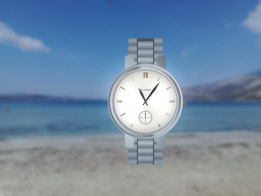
11:06
